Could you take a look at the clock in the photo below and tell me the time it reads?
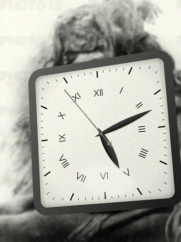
5:11:54
